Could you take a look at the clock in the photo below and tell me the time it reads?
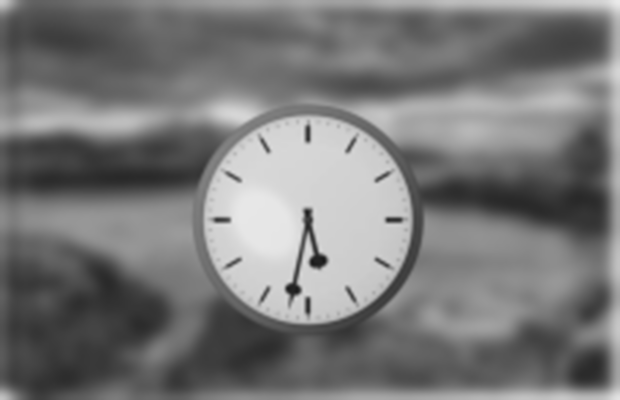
5:32
